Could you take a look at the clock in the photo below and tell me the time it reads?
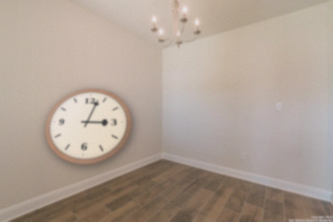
3:03
